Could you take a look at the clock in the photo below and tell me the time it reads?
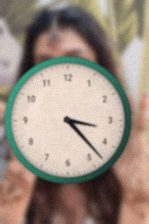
3:23
